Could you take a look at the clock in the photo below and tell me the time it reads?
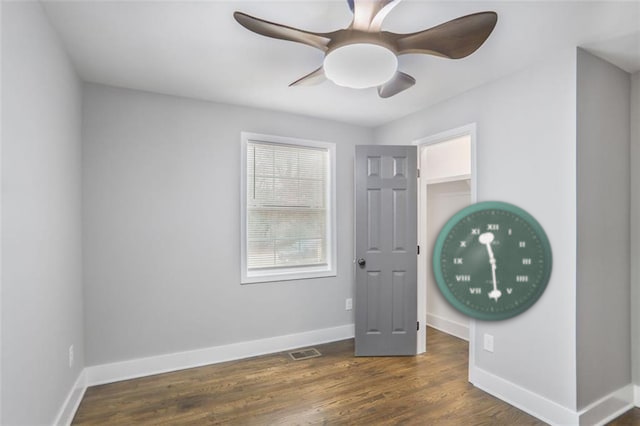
11:29
